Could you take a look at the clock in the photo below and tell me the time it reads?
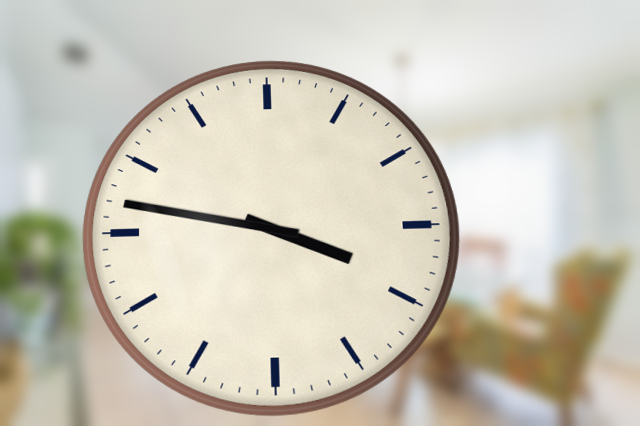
3:47
